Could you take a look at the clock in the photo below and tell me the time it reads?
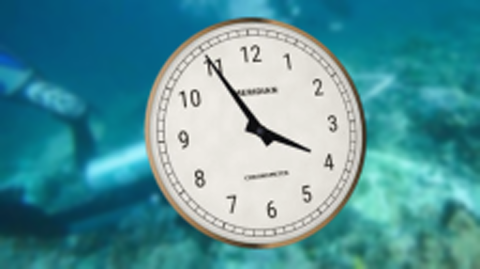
3:55
